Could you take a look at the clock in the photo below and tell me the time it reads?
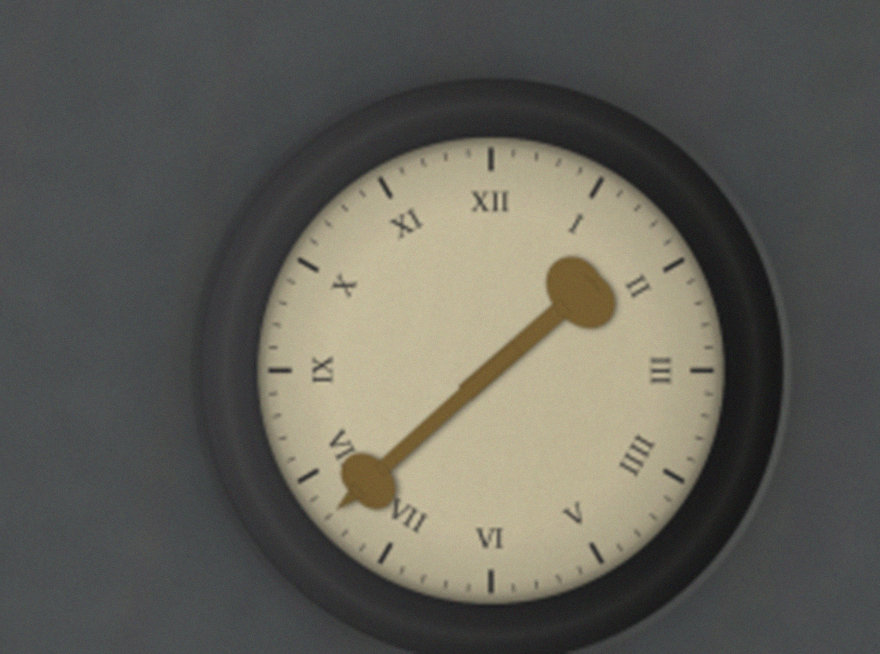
1:38
